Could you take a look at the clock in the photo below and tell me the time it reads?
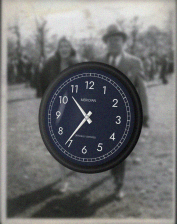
10:36
